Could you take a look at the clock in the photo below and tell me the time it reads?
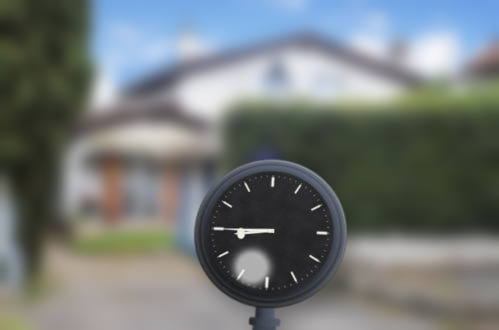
8:45
